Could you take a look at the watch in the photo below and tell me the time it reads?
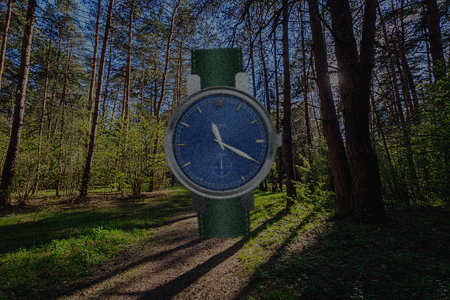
11:20
